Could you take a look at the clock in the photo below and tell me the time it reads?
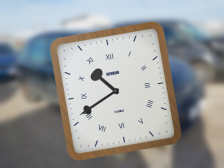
10:41
